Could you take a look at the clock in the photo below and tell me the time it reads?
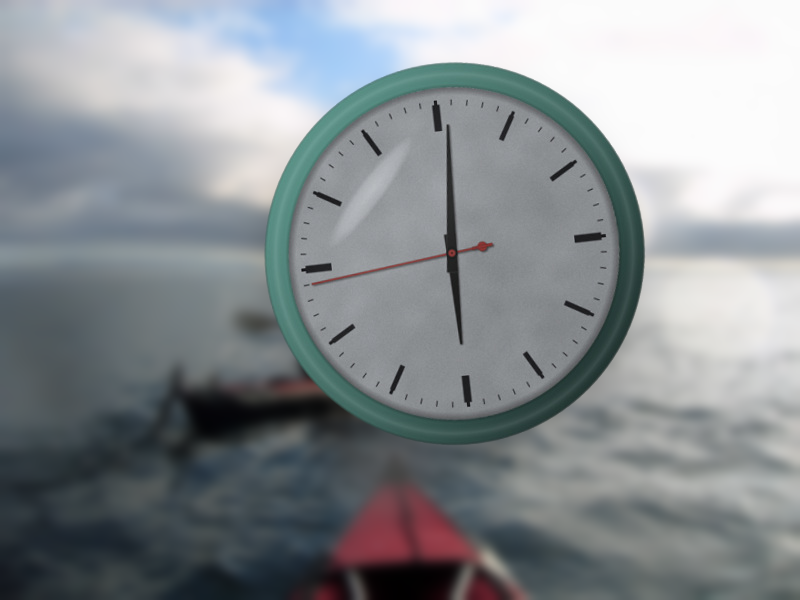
6:00:44
